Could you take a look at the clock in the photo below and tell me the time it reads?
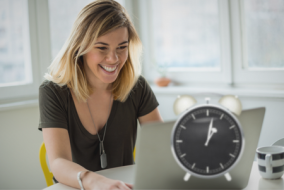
1:02
